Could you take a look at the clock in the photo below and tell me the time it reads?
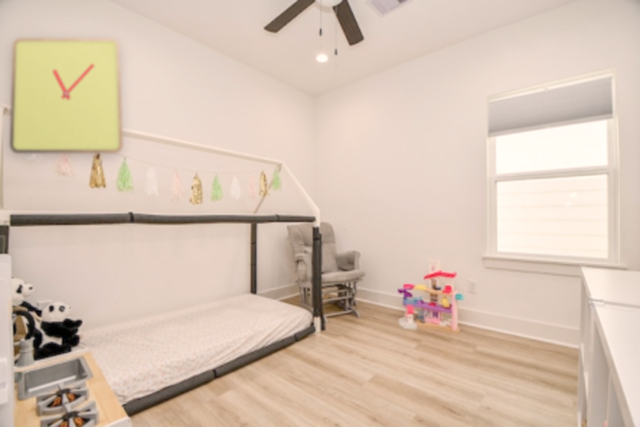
11:07
